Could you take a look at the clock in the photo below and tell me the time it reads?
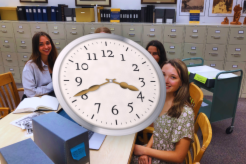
3:41
